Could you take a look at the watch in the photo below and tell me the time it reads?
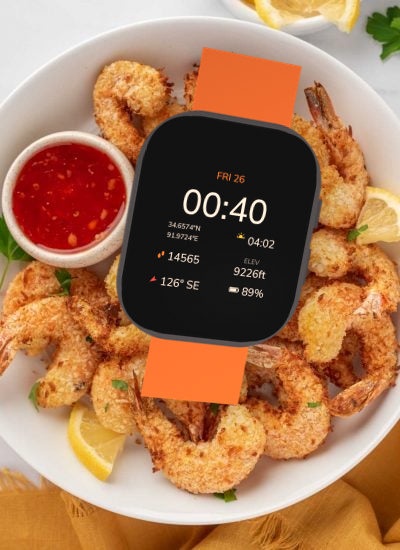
0:40
